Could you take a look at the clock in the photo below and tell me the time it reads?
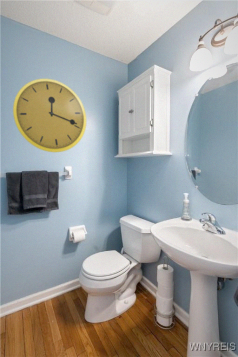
12:19
